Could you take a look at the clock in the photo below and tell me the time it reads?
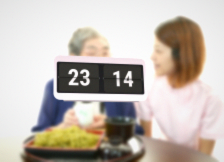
23:14
